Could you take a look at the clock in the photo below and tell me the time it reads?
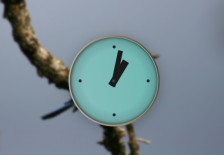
1:02
